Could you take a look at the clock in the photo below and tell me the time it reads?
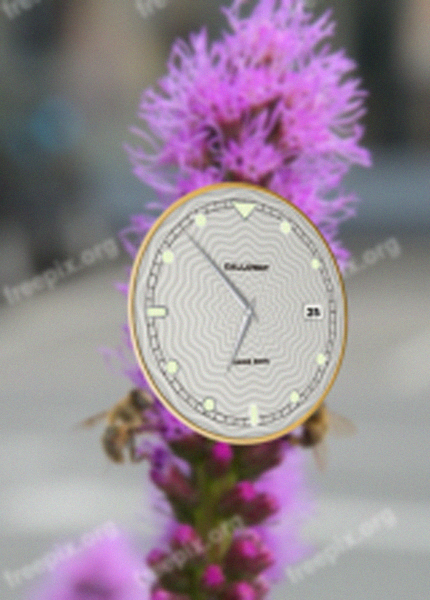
6:53
